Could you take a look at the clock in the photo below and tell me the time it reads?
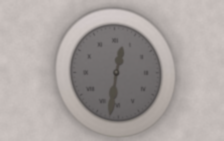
12:32
